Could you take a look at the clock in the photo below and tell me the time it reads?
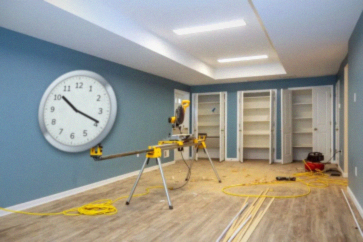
10:19
